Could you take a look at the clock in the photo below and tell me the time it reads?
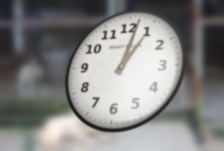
1:02
